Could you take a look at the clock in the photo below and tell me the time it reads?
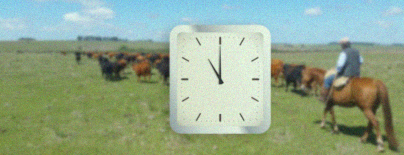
11:00
